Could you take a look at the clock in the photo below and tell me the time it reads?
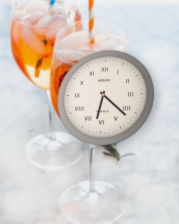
6:22
